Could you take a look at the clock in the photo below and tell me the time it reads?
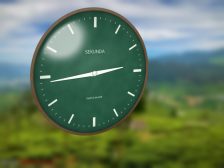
2:44
